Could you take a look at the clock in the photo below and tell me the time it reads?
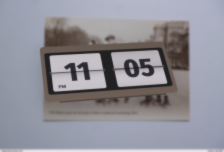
11:05
